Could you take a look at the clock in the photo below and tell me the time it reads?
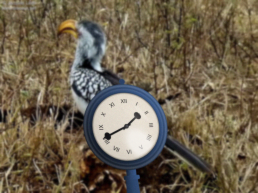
1:41
